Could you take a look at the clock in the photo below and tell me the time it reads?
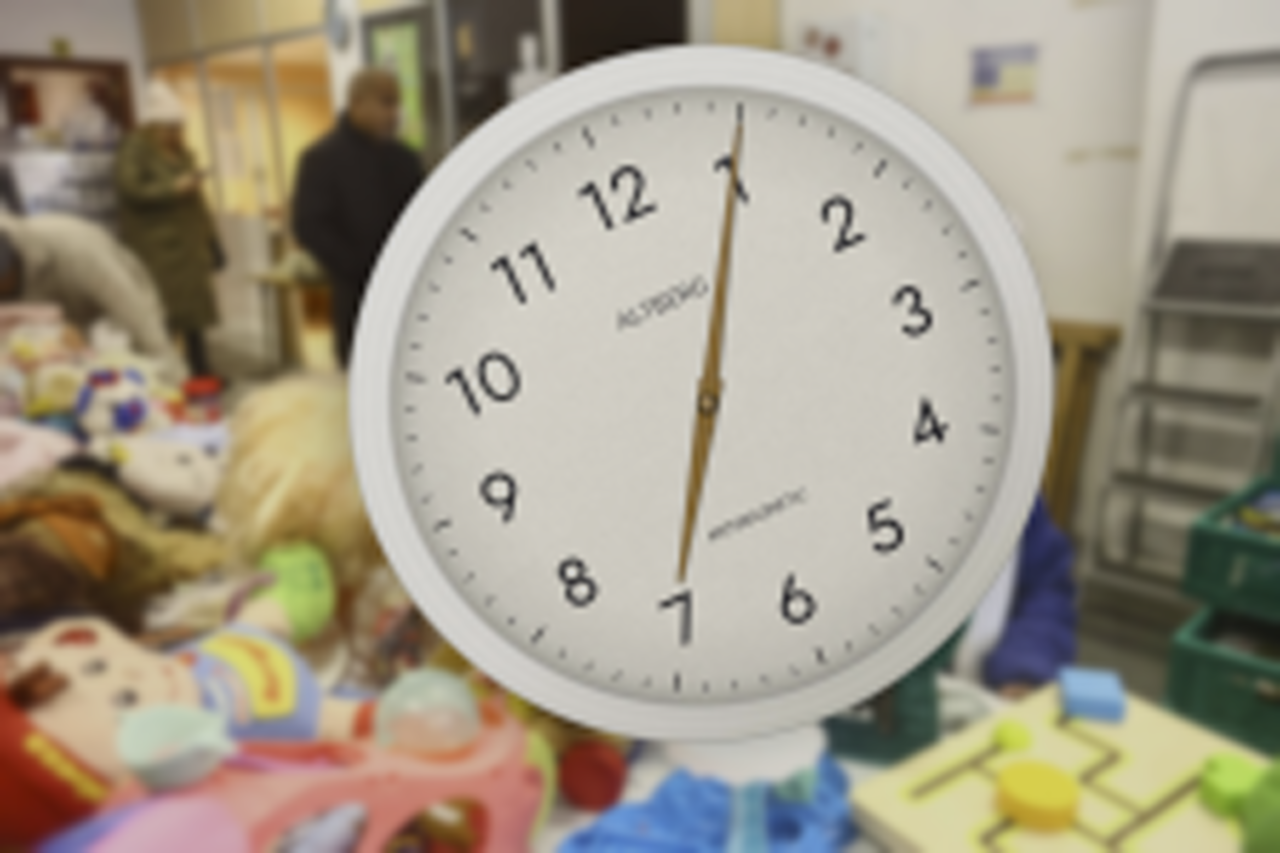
7:05
